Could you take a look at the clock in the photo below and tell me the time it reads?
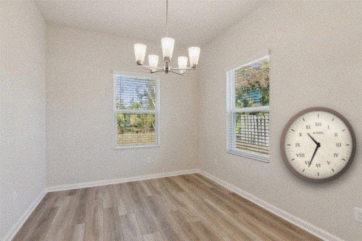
10:34
